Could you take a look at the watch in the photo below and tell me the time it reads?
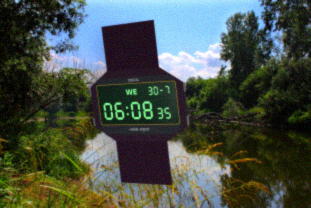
6:08:35
